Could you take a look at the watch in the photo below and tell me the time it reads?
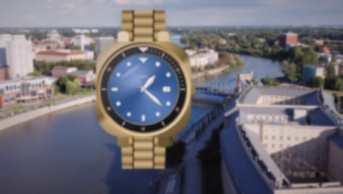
1:22
